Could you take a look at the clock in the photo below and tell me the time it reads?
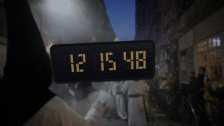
12:15:48
